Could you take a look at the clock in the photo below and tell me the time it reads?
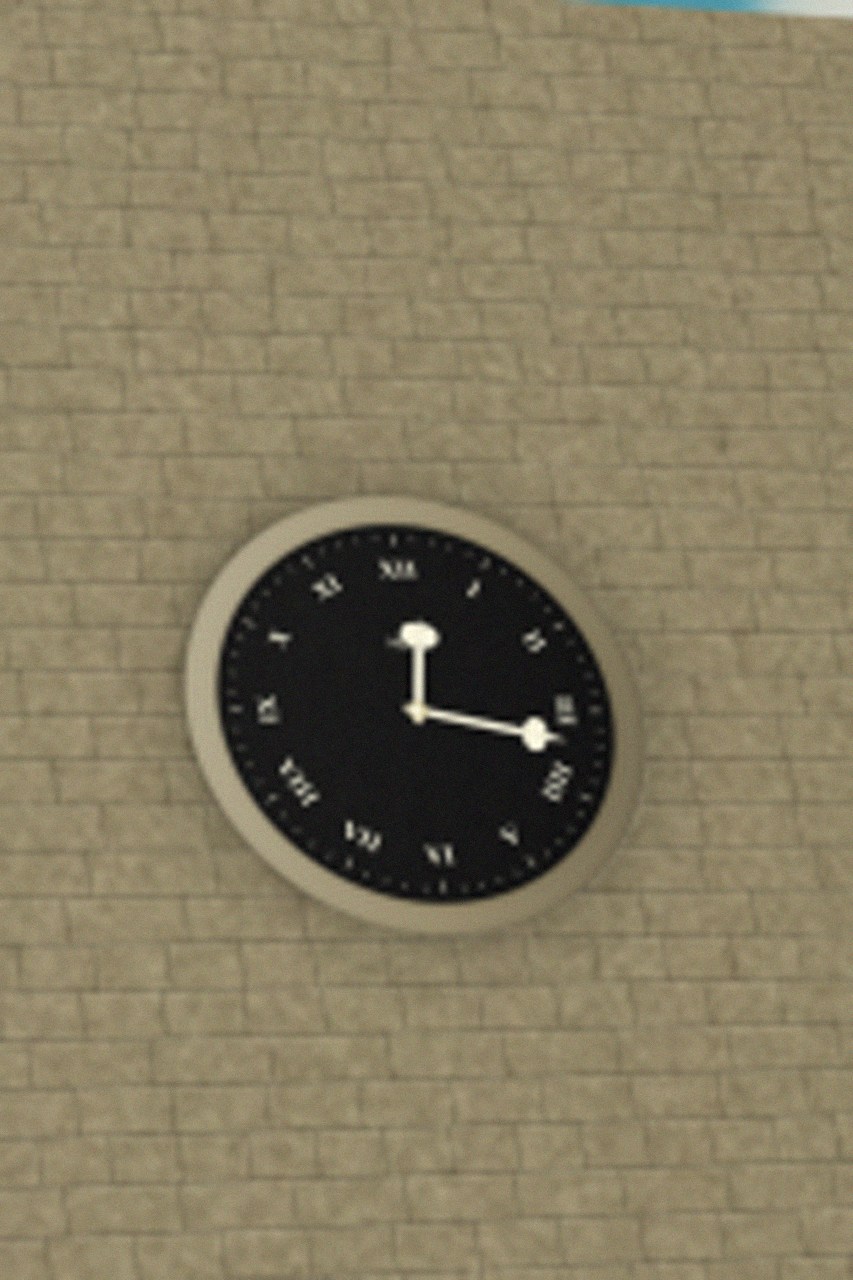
12:17
